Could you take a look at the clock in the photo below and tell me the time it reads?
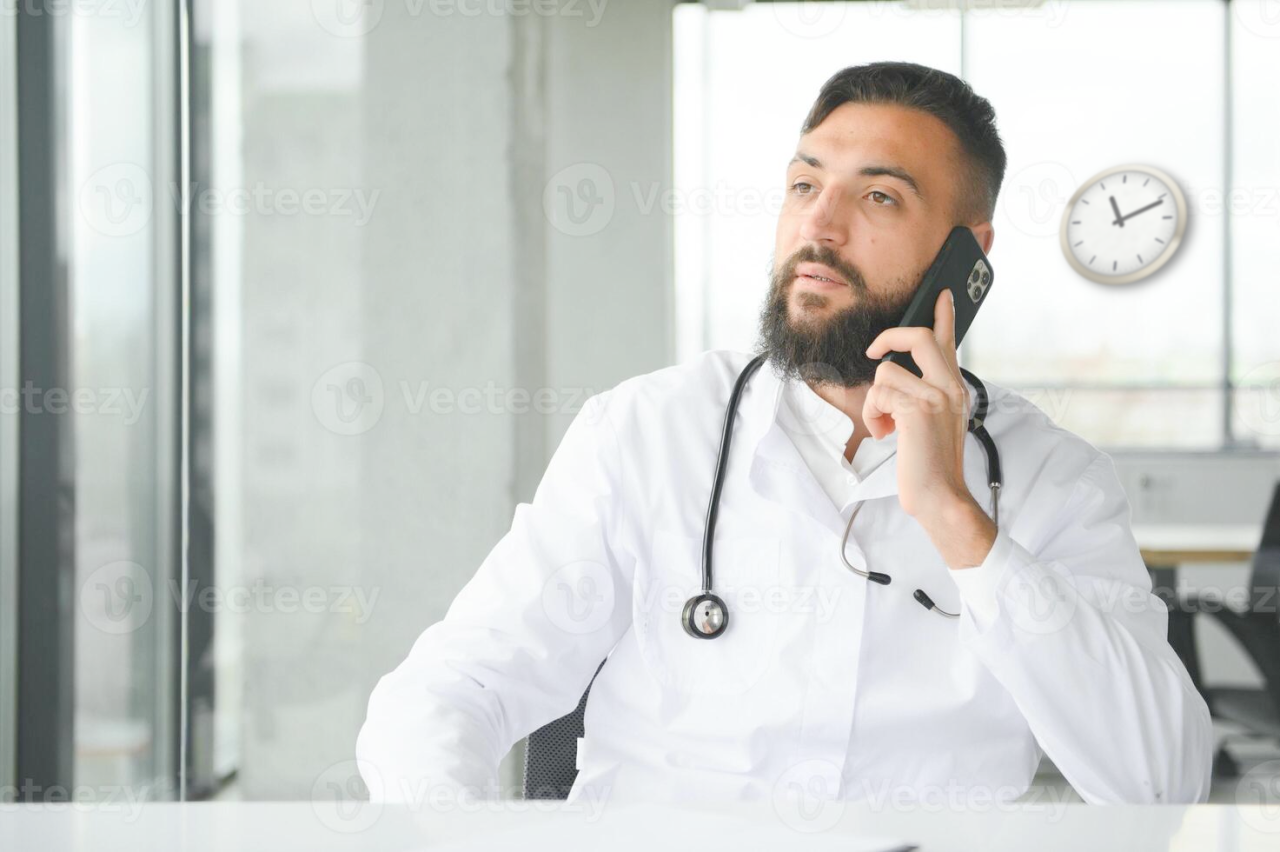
11:11
